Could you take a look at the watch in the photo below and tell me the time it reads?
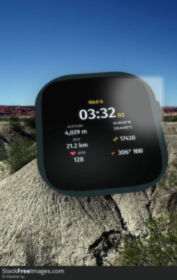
3:32
